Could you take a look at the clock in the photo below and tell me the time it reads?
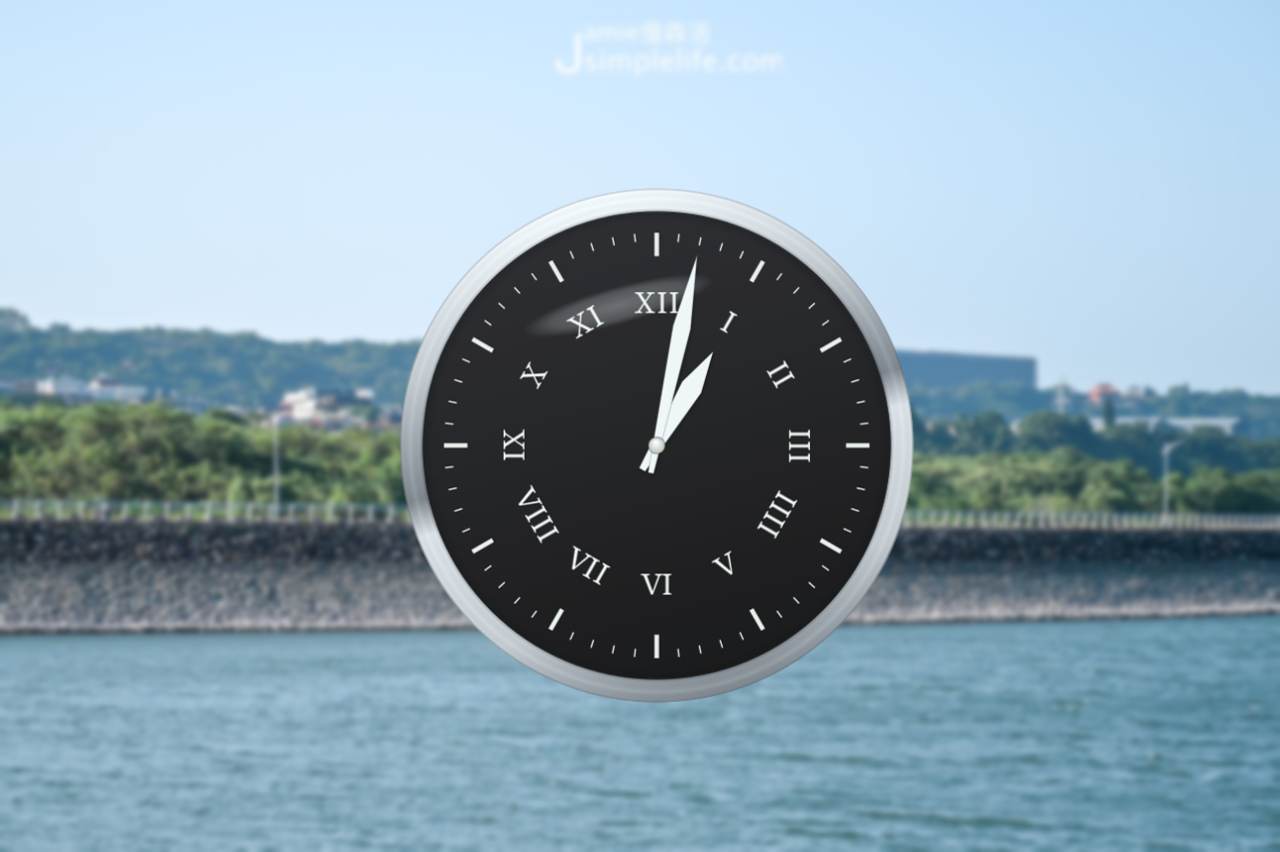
1:02
